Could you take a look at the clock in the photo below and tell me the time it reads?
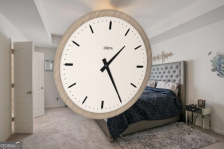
1:25
